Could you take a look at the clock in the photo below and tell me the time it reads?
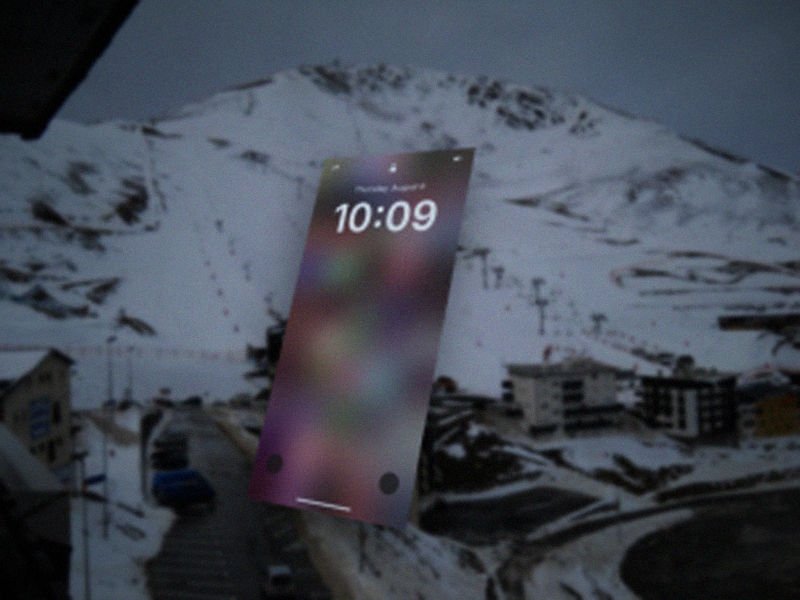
10:09
